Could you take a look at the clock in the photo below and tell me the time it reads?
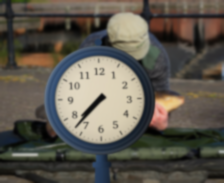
7:37
